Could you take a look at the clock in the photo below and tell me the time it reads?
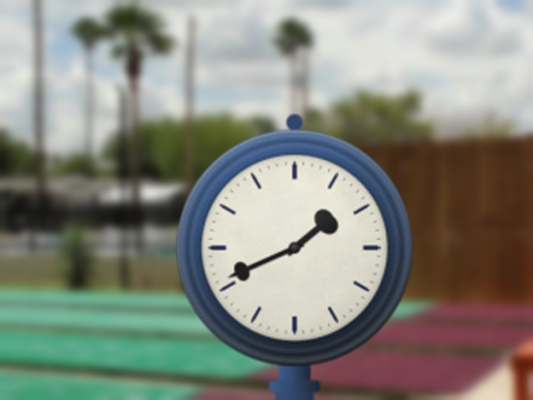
1:41
